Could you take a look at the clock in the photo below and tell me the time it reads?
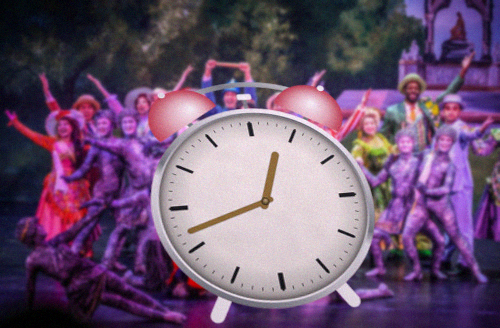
12:42
